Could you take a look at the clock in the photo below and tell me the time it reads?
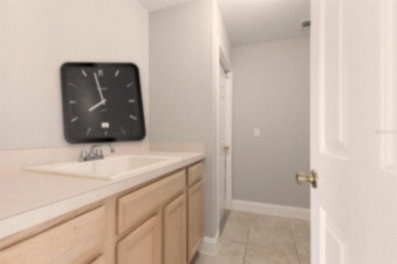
7:58
